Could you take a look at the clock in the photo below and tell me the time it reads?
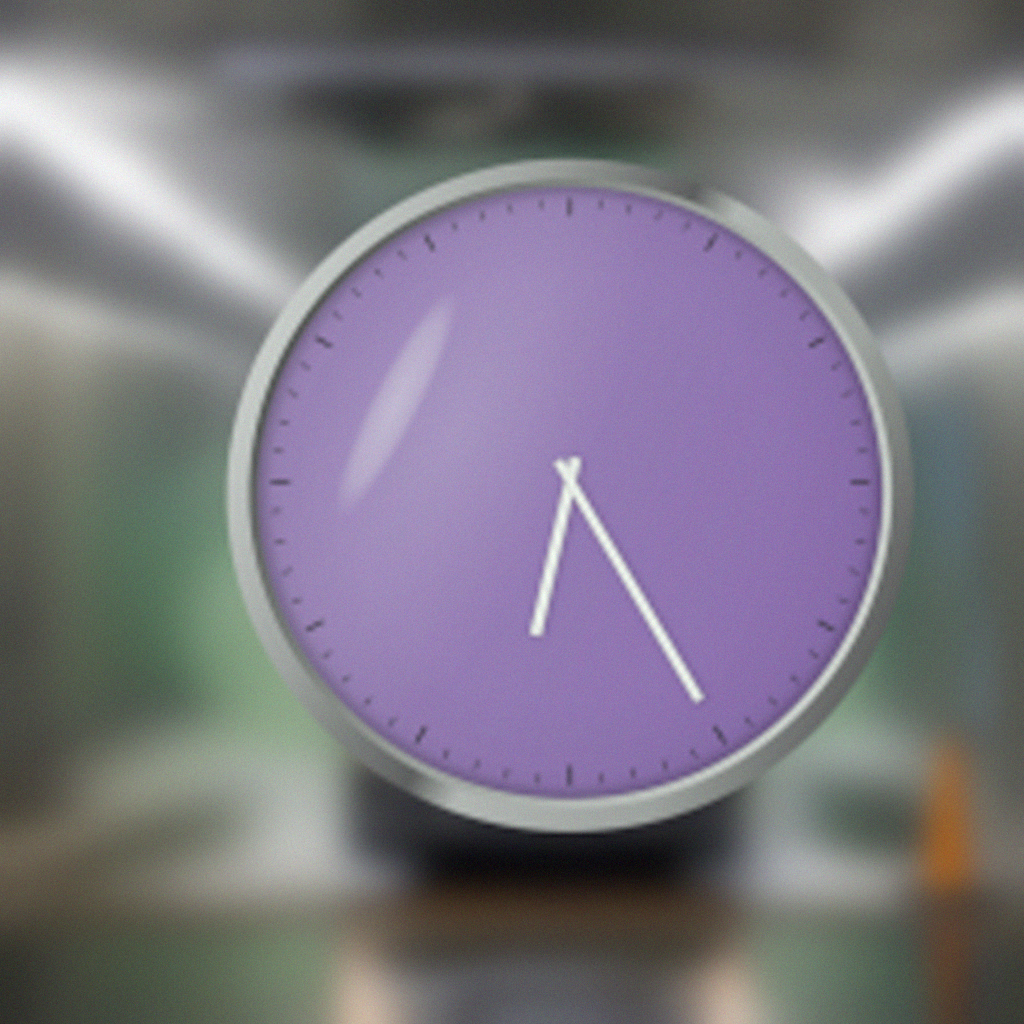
6:25
